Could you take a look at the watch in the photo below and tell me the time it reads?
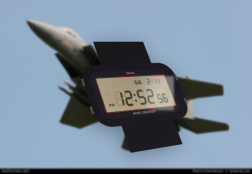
12:52:56
